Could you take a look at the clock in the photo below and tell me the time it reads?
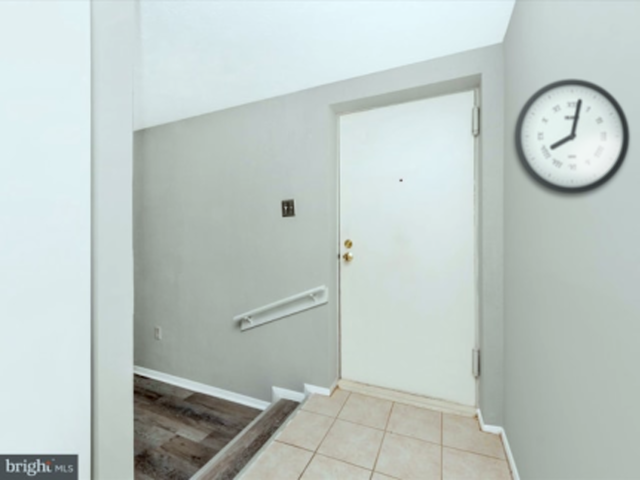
8:02
